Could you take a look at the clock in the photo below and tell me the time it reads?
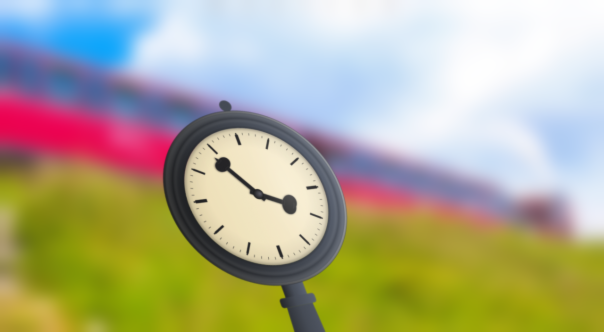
3:54
